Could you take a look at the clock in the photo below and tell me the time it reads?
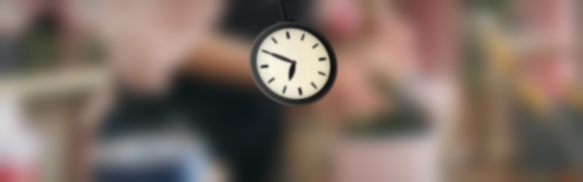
6:50
